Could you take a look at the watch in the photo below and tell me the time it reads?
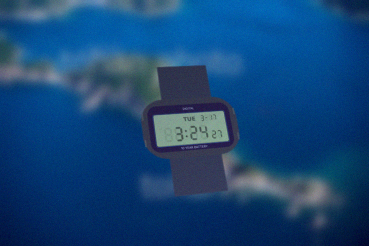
3:24:27
